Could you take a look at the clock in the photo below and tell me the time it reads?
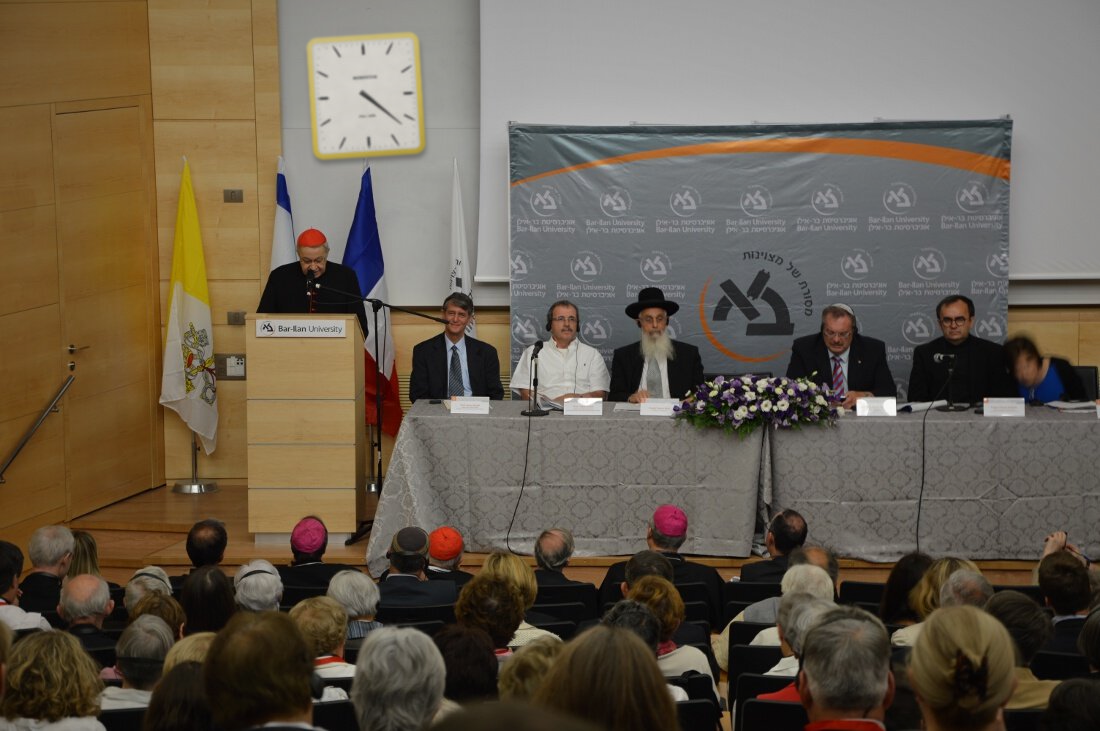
4:22
